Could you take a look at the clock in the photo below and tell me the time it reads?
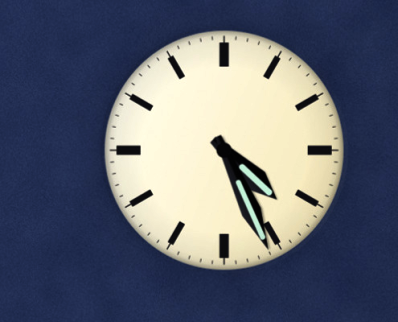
4:26
